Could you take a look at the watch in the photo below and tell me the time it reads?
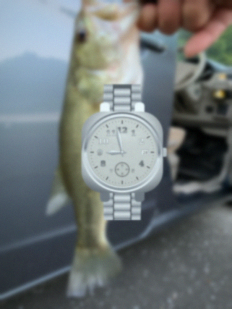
8:58
